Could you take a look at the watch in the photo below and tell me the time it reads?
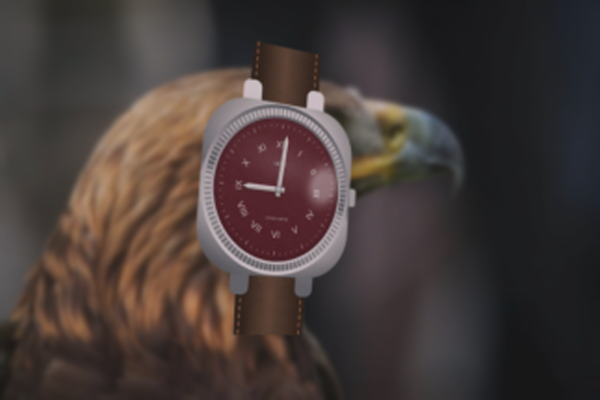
9:01
